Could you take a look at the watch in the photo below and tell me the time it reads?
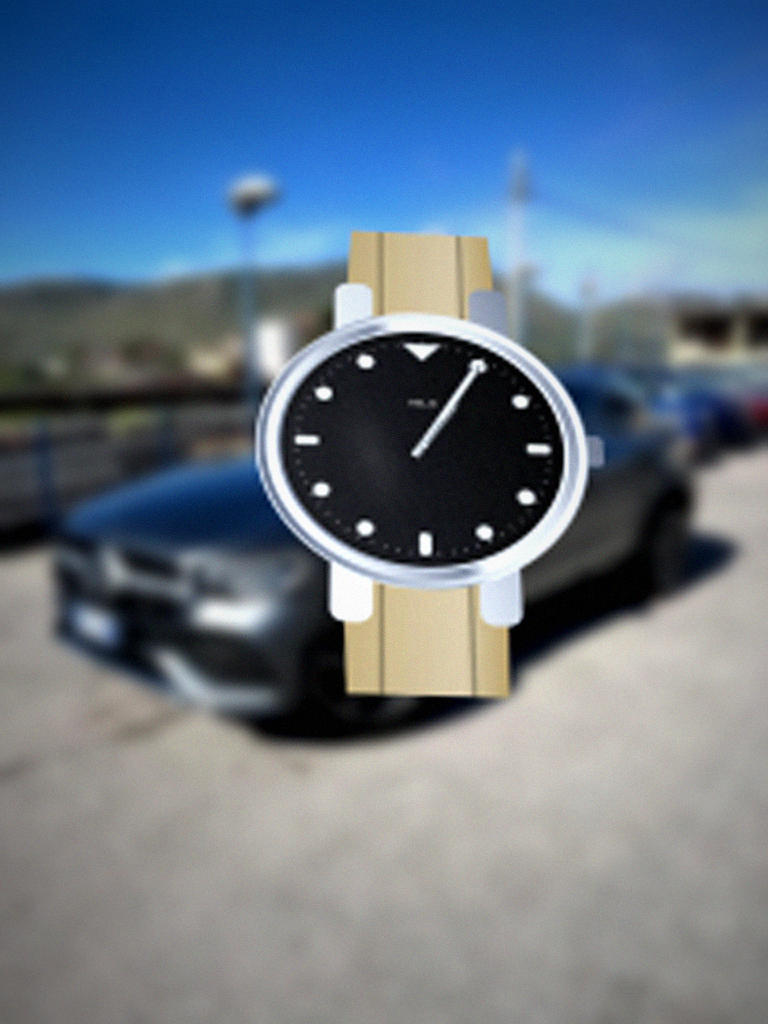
1:05
